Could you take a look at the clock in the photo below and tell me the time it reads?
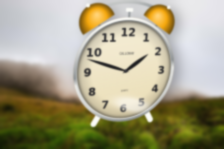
1:48
